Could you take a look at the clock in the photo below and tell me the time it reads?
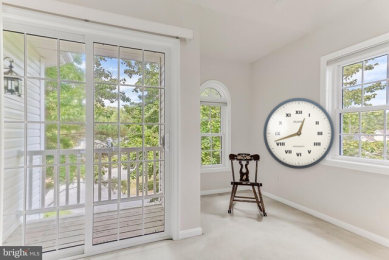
12:42
